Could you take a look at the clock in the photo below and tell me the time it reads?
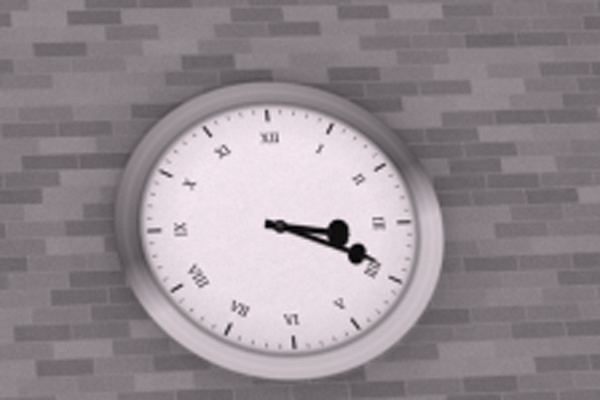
3:19
